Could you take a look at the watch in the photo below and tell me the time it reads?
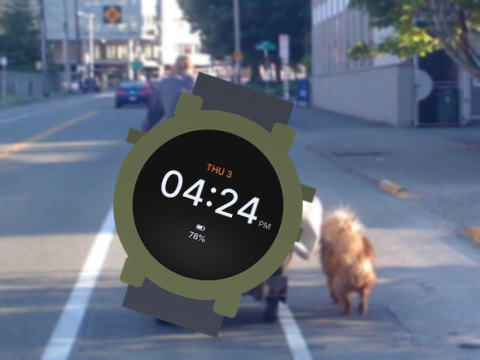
4:24
